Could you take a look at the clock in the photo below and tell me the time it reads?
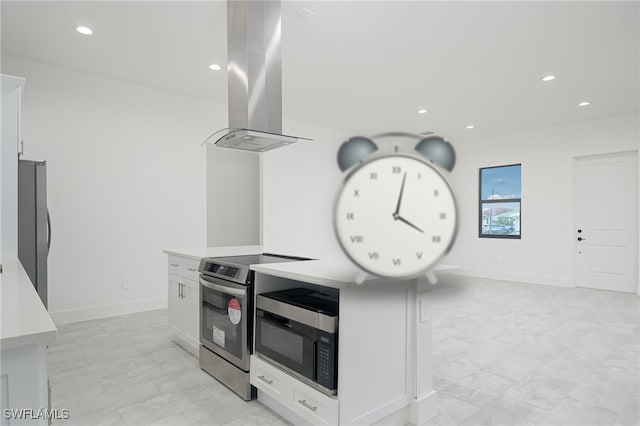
4:02
